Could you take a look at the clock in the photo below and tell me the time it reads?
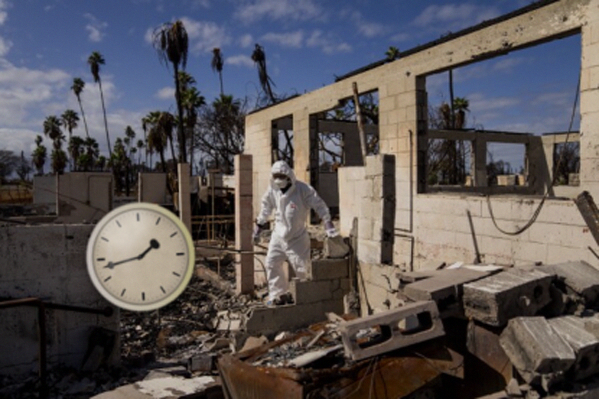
1:43
